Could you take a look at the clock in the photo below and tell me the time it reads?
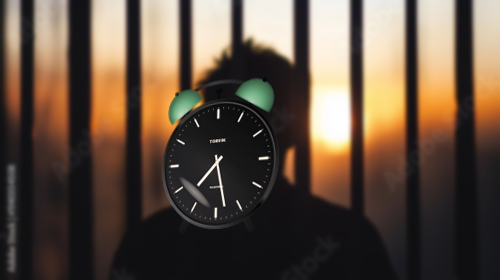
7:28
